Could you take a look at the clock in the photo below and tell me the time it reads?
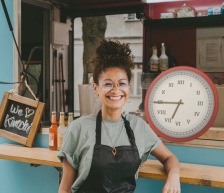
6:45
